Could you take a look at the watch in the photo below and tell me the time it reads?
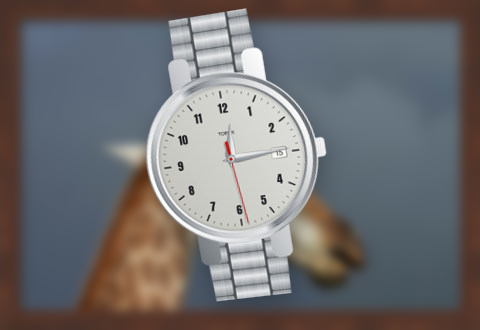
12:14:29
